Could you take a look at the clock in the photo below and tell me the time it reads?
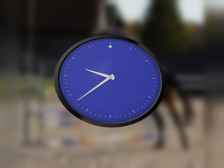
9:38
